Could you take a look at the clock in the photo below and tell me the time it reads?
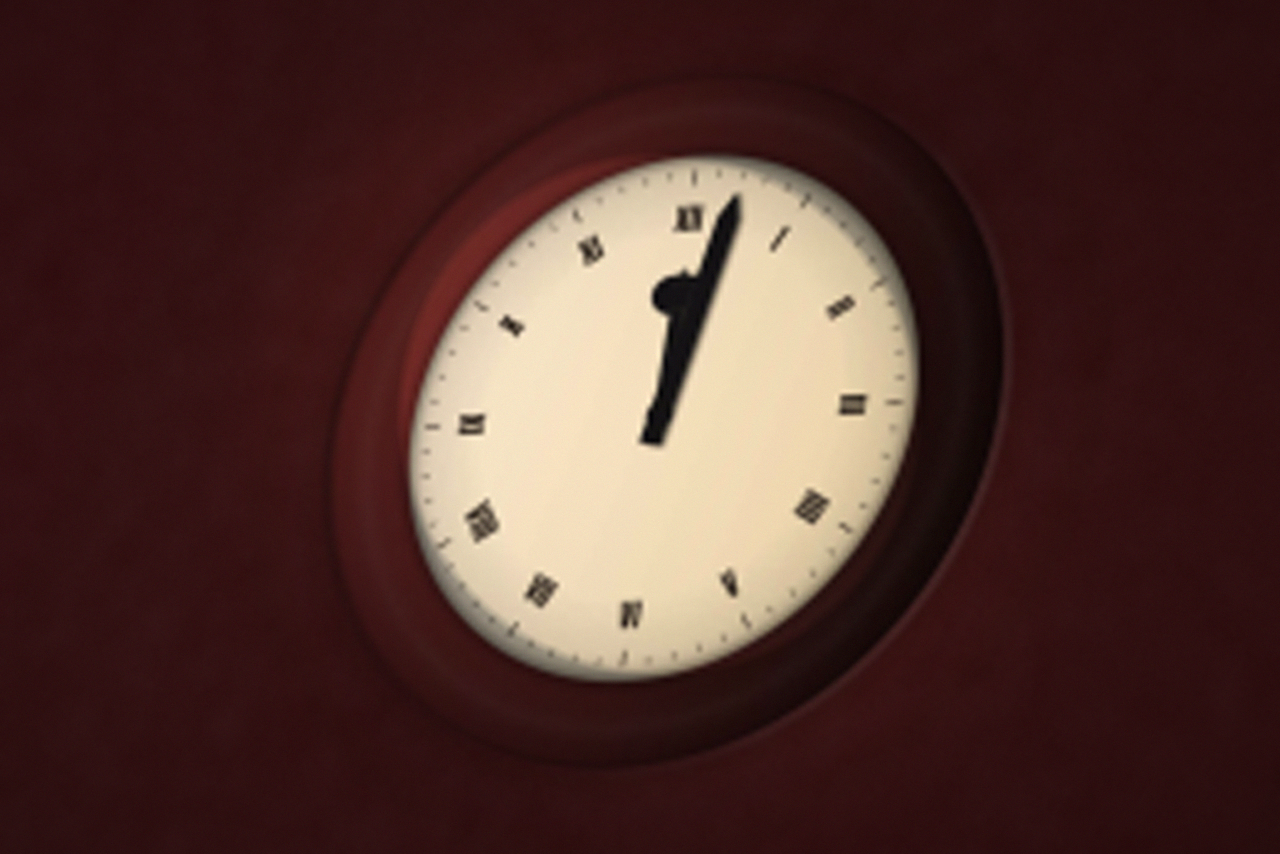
12:02
